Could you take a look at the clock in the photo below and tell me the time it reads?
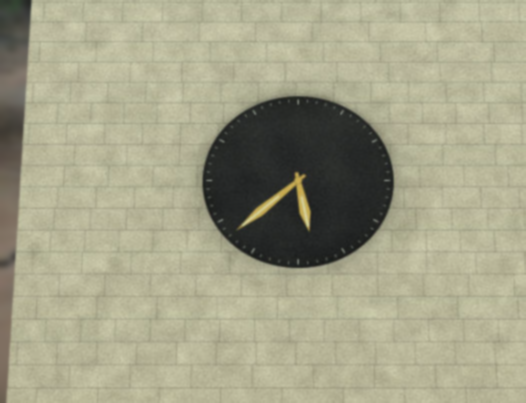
5:38
